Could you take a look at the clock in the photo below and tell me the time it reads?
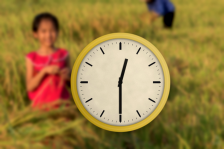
12:30
